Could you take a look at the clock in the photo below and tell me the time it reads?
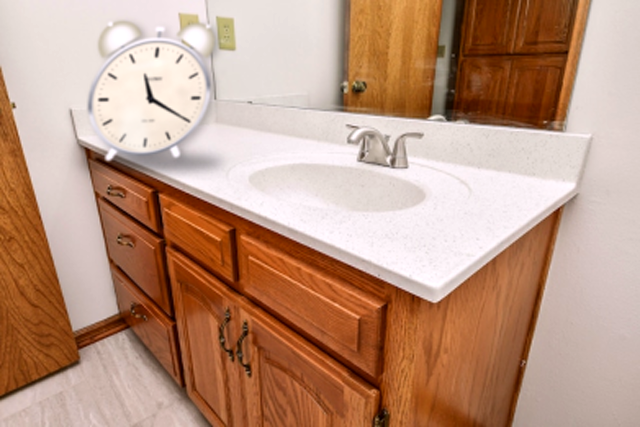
11:20
